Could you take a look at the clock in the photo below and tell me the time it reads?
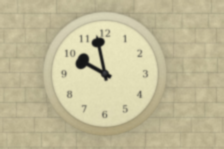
9:58
